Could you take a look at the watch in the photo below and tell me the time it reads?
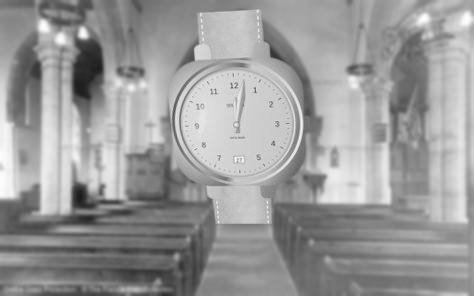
12:02
